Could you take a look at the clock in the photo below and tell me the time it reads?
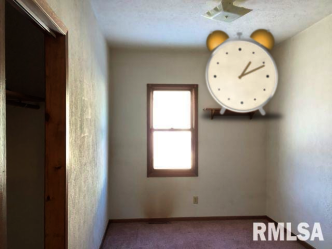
1:11
